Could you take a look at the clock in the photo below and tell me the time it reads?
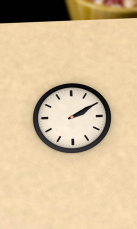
2:10
